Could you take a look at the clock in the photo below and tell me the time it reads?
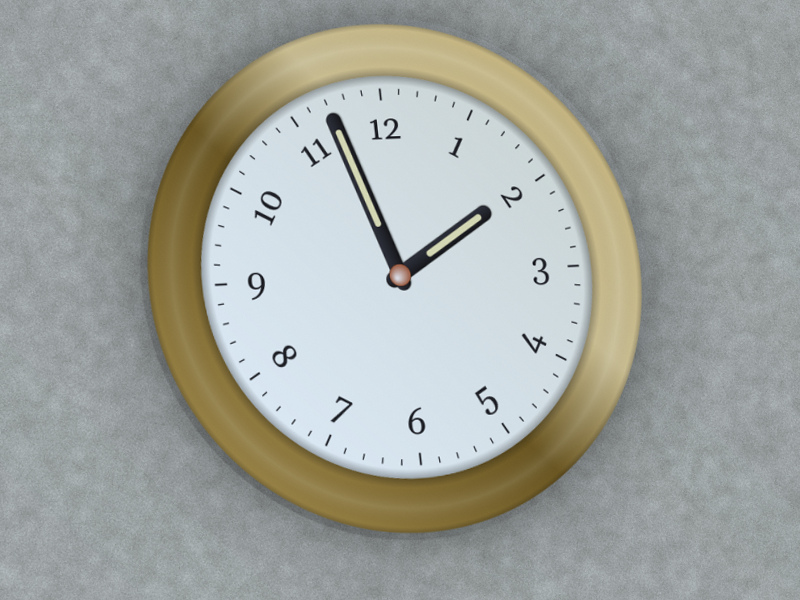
1:57
